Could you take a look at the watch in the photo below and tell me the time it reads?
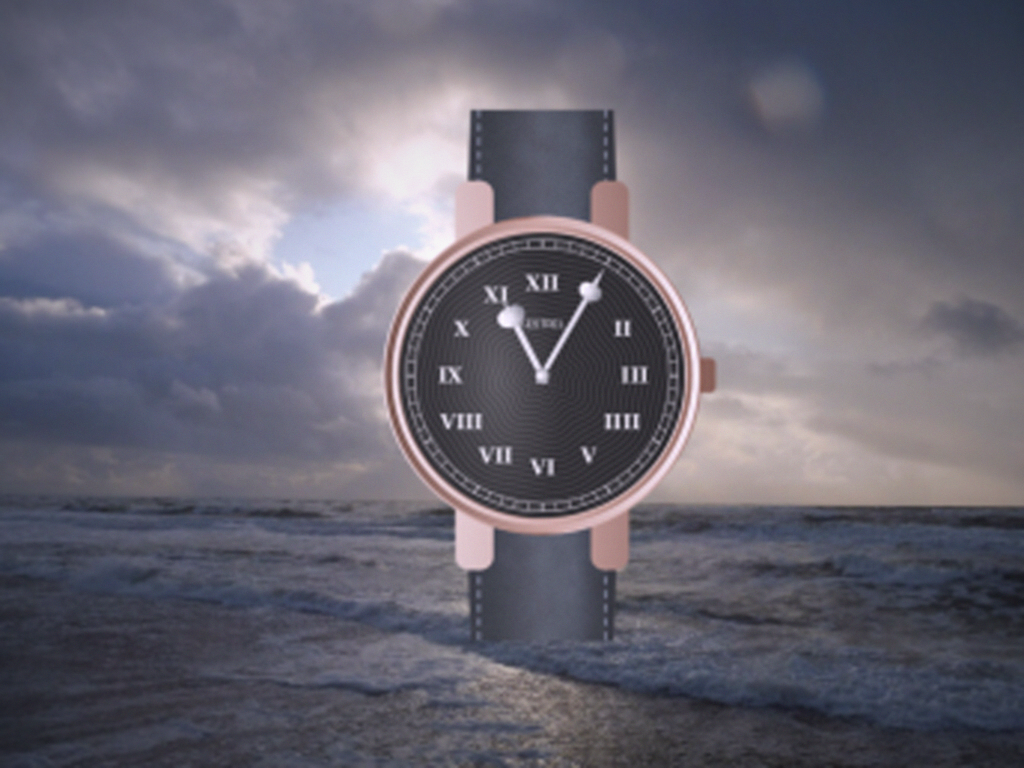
11:05
